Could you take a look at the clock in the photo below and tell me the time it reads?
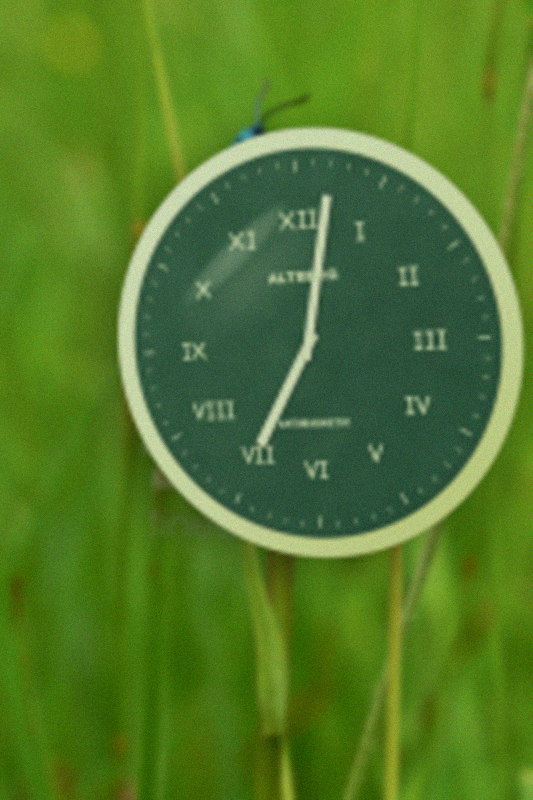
7:02
